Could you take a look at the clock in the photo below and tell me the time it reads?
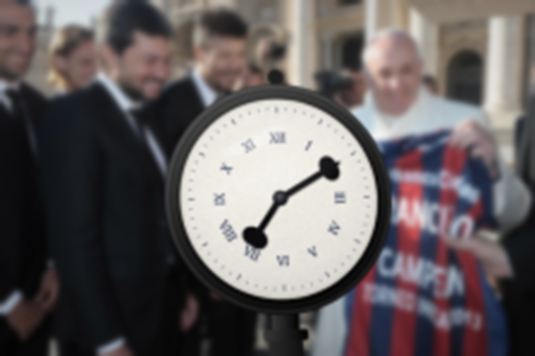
7:10
